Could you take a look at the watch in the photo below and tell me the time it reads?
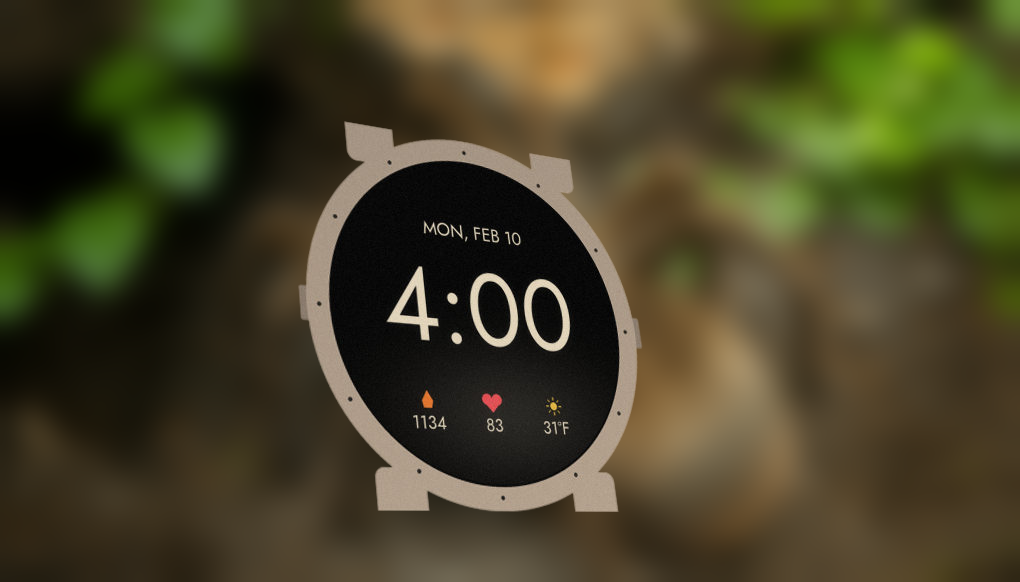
4:00
